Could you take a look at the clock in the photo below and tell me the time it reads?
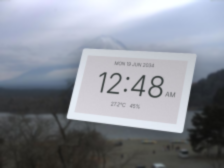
12:48
